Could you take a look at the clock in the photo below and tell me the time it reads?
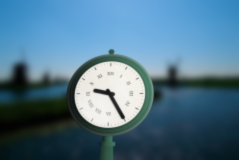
9:25
